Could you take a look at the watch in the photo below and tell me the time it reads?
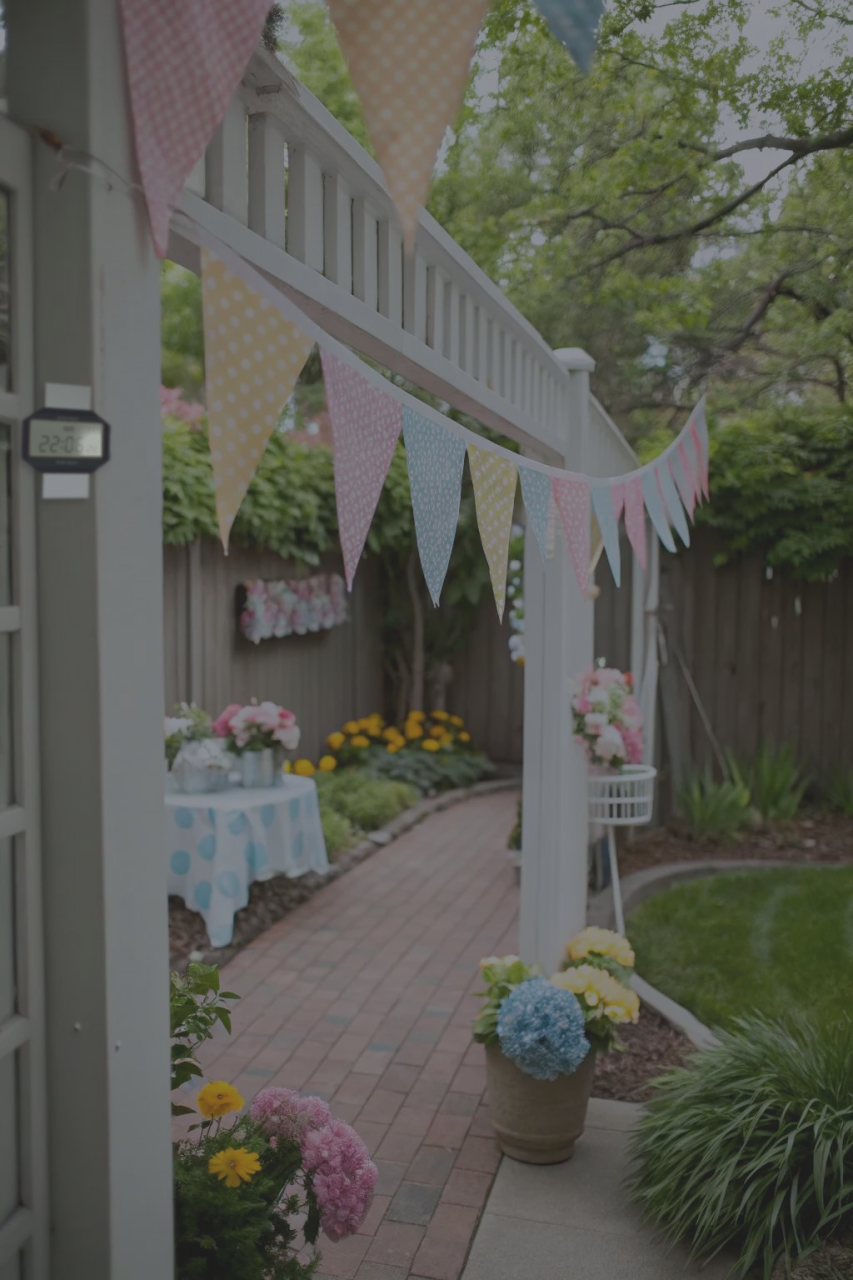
22:06
